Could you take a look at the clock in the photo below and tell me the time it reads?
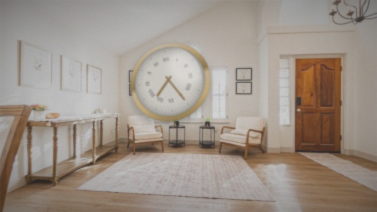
7:25
